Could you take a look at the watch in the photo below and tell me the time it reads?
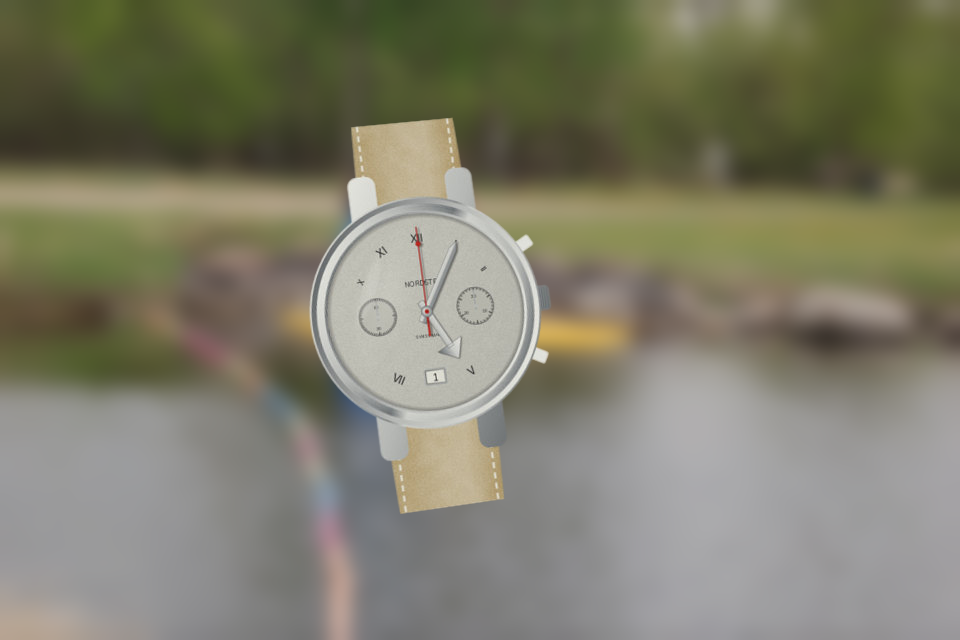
5:05
